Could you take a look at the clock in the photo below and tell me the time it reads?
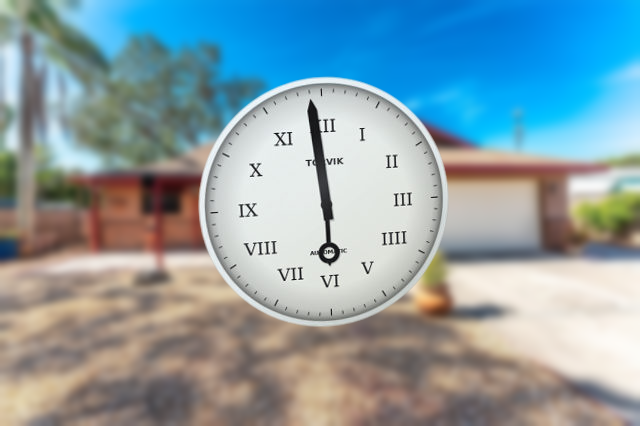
5:59
